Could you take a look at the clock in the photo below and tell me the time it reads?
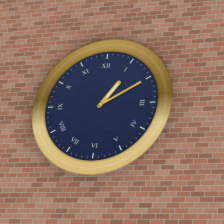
1:10
